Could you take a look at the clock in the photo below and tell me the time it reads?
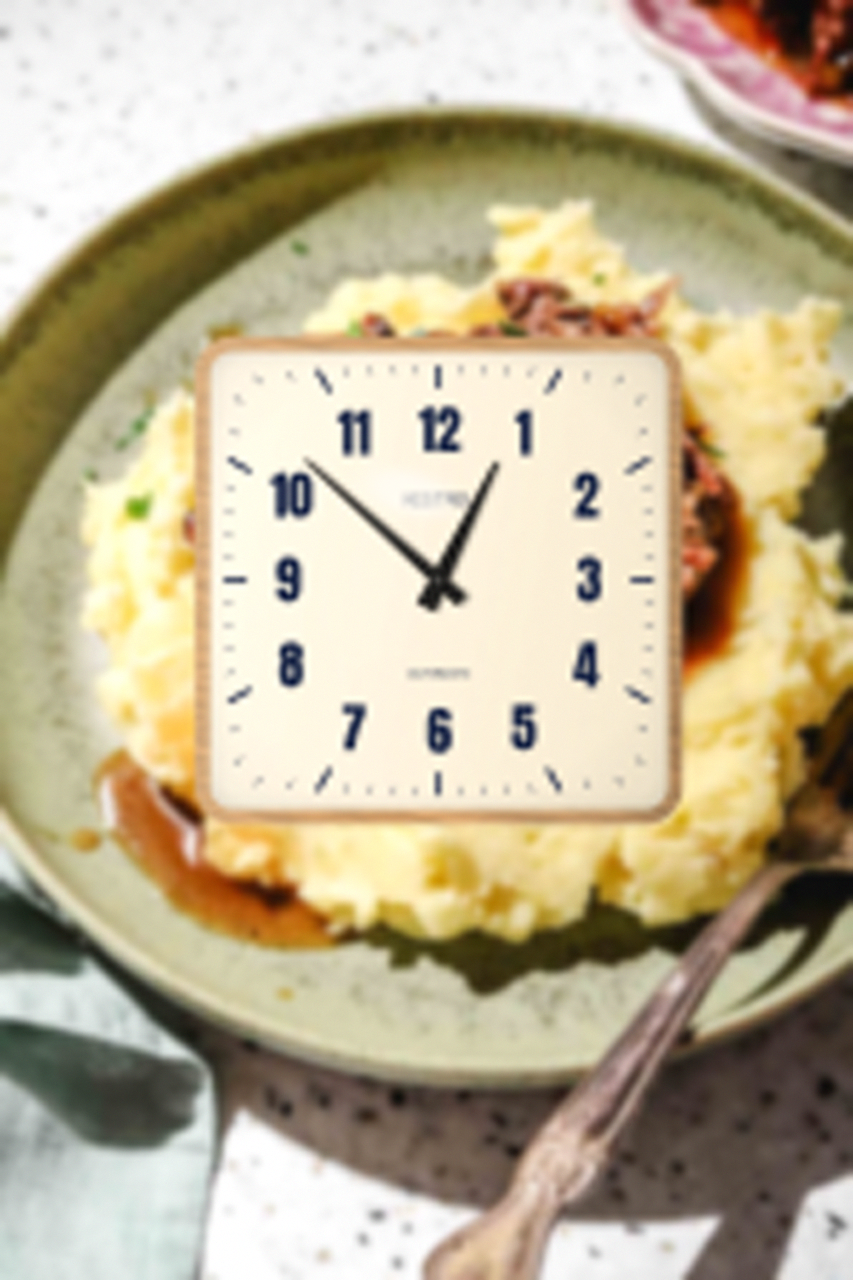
12:52
